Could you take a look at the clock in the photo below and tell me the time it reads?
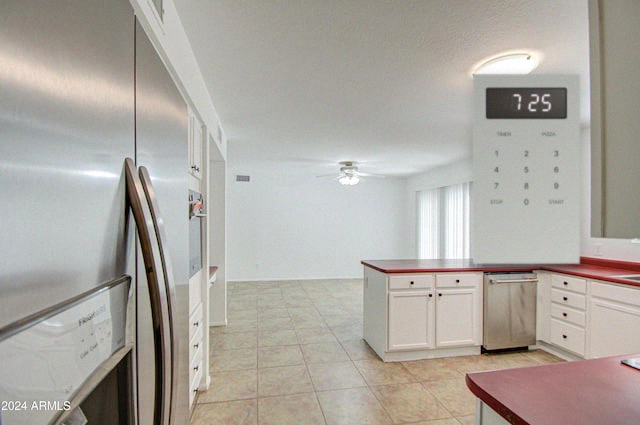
7:25
